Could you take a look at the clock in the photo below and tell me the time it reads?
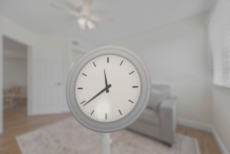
11:39
